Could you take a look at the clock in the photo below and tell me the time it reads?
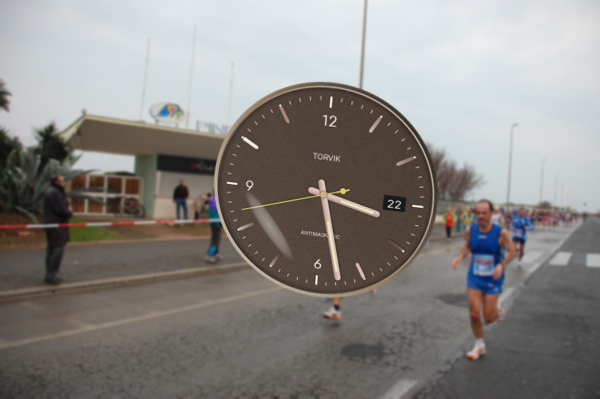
3:27:42
